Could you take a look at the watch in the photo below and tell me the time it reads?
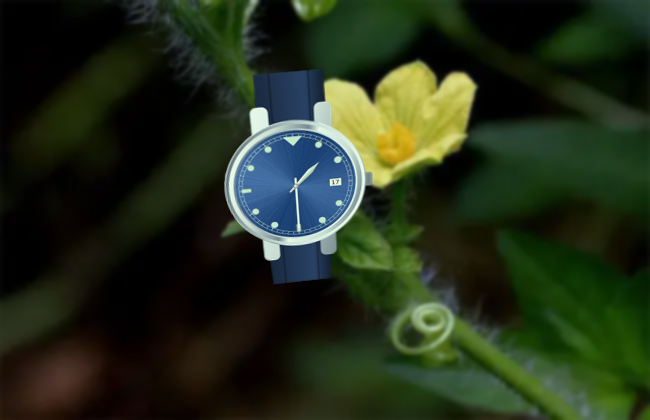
1:30
